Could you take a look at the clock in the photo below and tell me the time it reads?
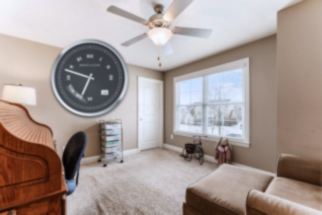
6:48
